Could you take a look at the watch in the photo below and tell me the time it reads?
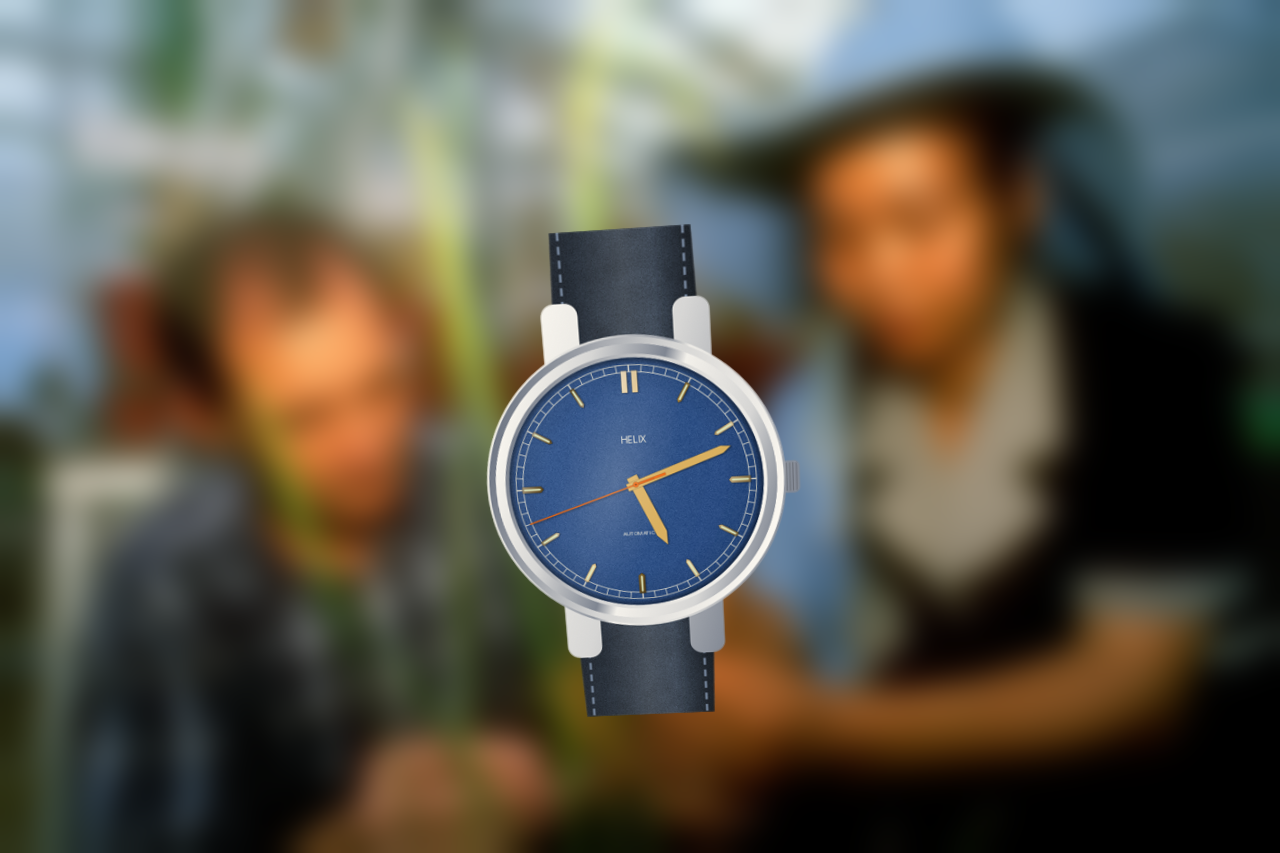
5:11:42
